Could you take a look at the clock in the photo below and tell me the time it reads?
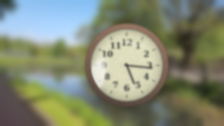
5:16
